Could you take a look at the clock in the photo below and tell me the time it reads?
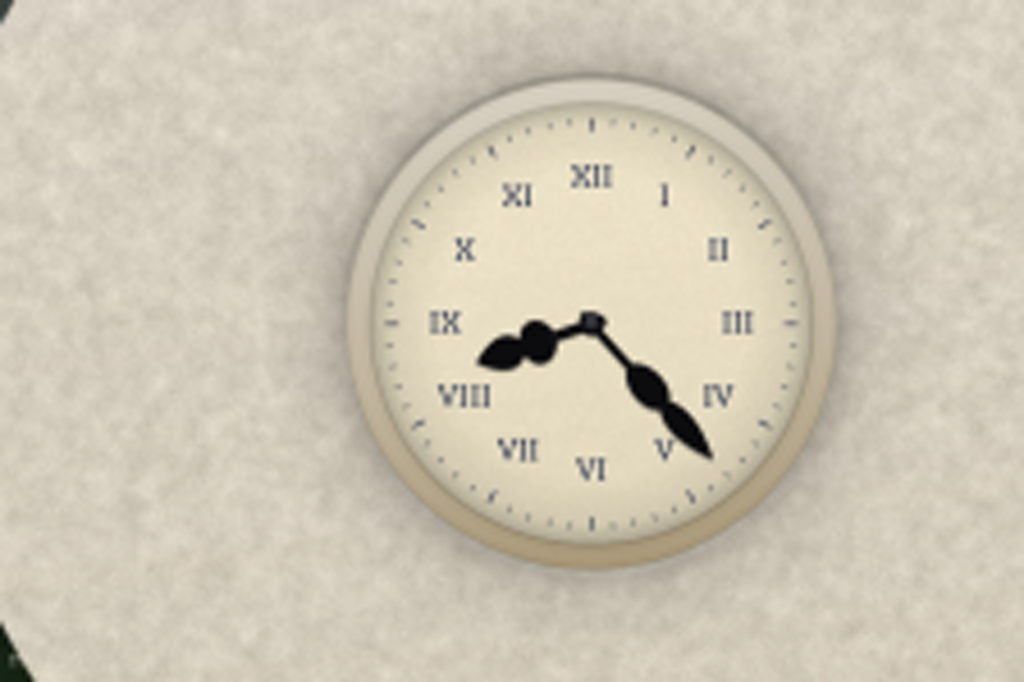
8:23
